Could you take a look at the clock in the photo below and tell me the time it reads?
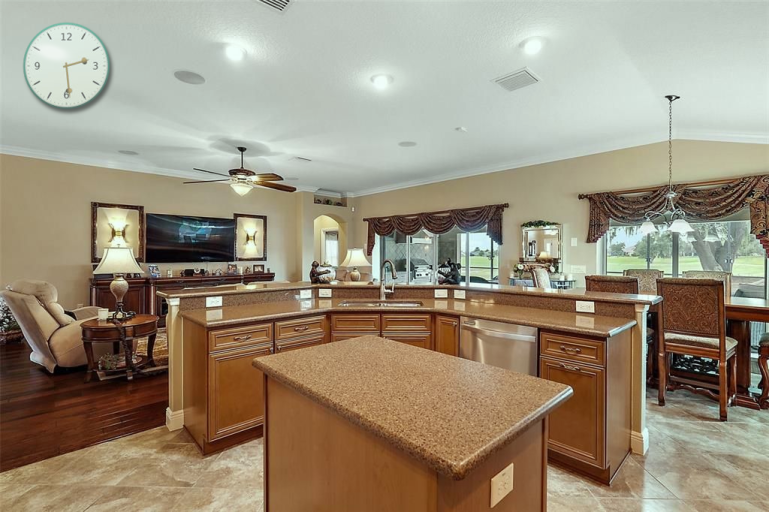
2:29
